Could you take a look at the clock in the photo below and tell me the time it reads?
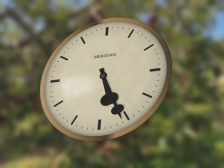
5:26
